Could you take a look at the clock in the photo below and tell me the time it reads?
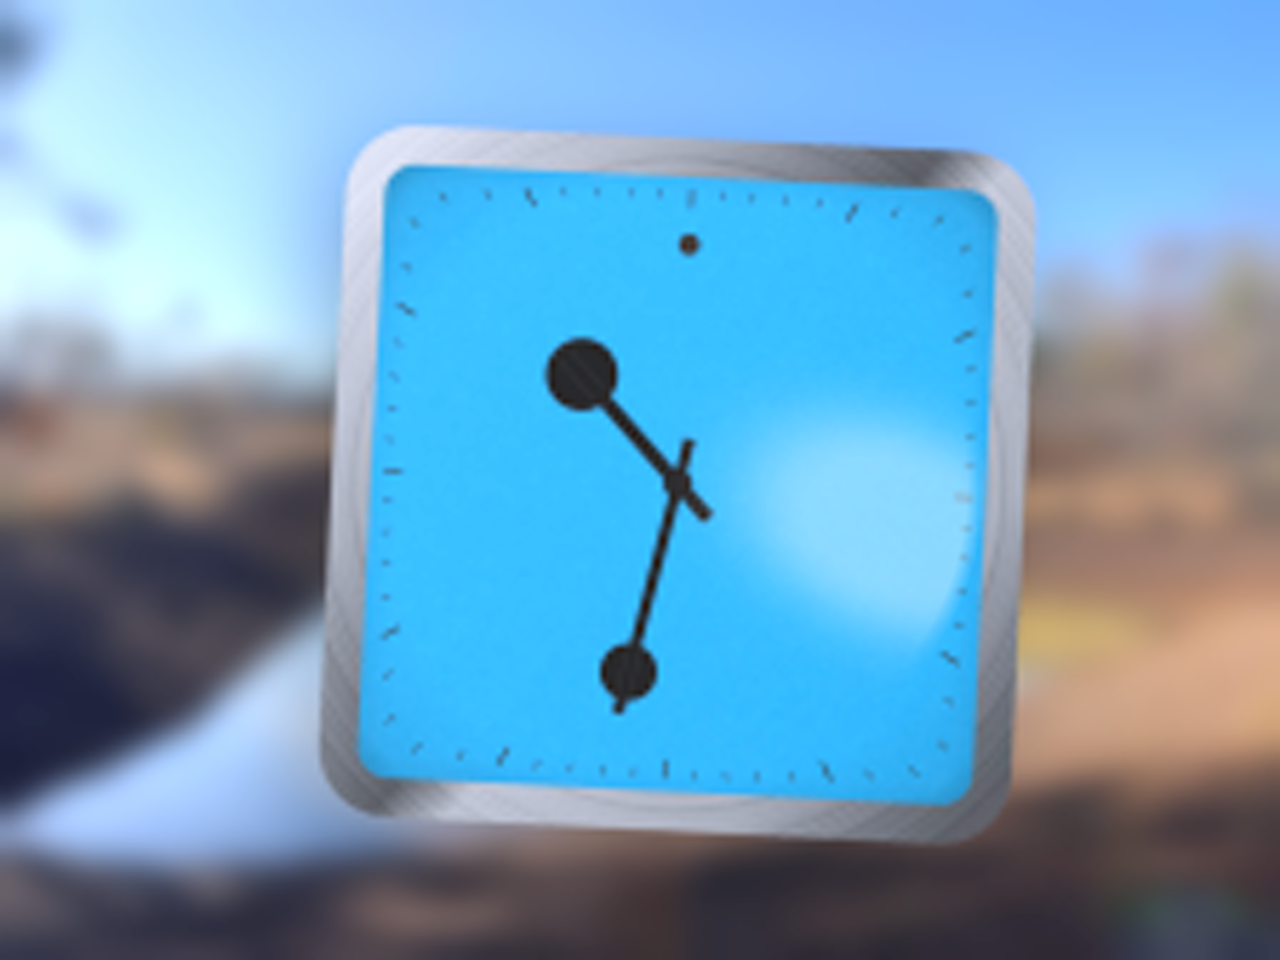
10:32
